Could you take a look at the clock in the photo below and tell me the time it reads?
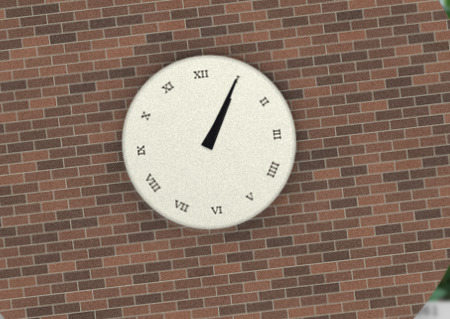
1:05
